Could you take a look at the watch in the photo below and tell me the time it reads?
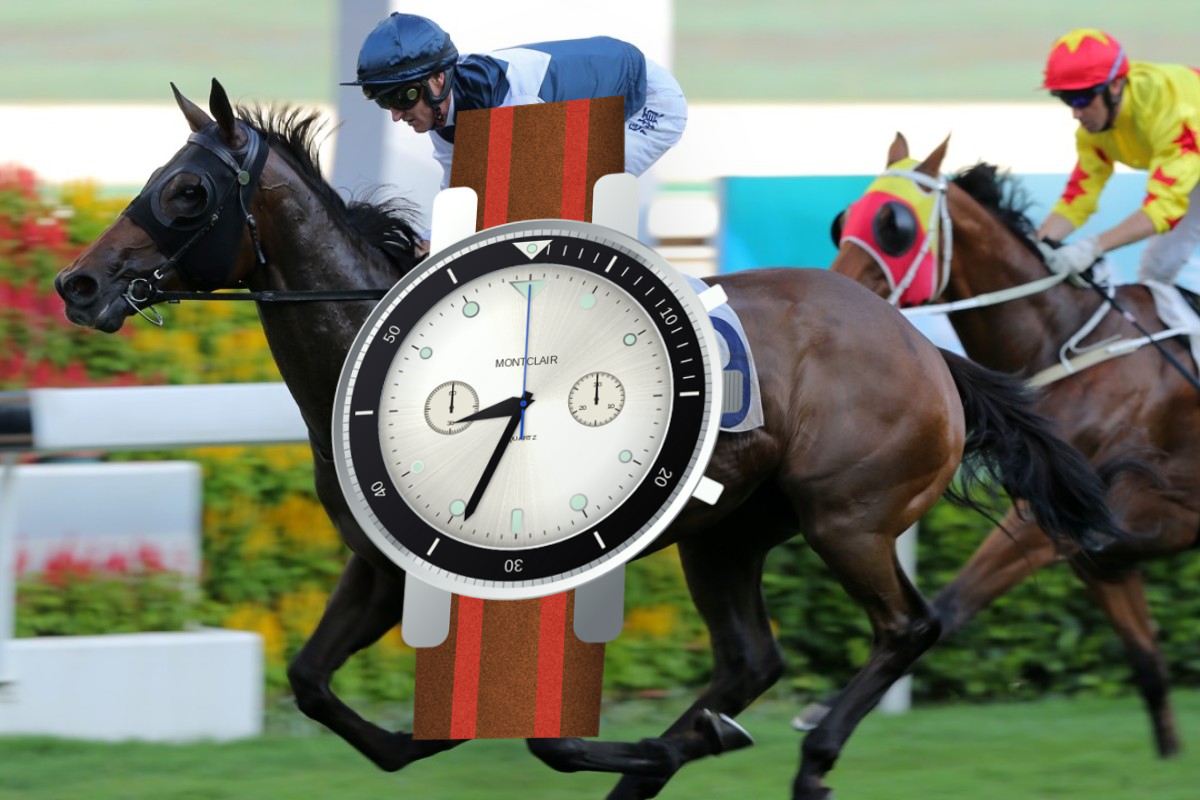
8:34
